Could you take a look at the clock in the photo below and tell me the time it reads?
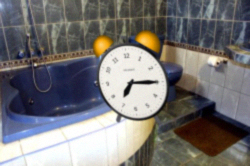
7:15
